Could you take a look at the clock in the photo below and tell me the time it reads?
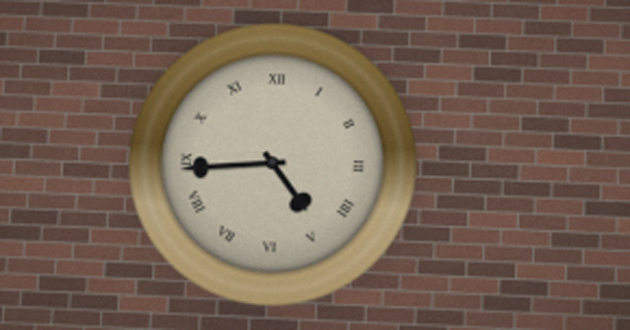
4:44
